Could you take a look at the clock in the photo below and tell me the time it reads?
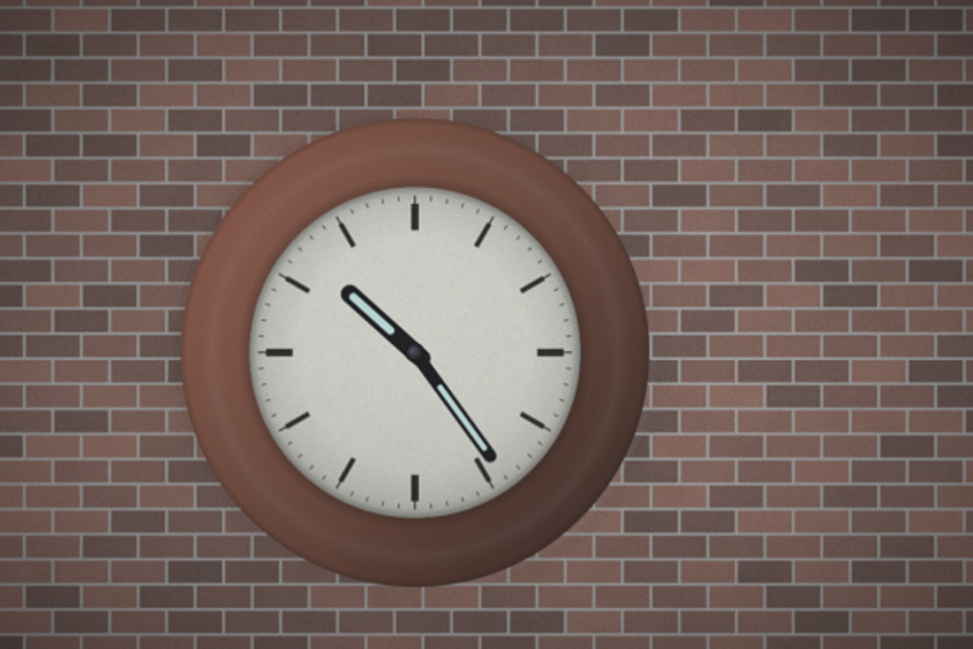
10:24
